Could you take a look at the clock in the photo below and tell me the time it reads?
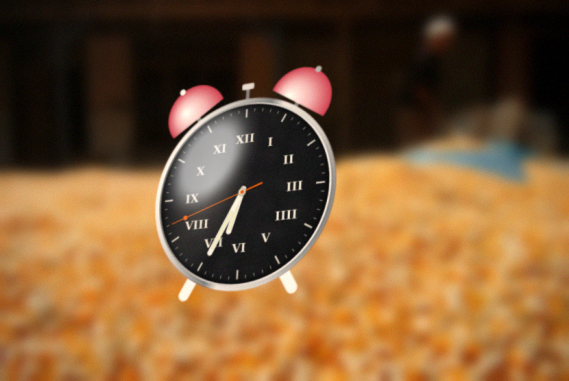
6:34:42
